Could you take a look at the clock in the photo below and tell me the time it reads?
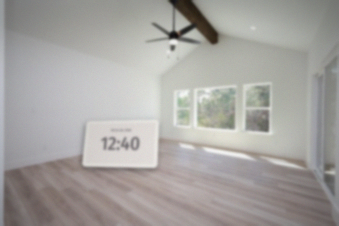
12:40
